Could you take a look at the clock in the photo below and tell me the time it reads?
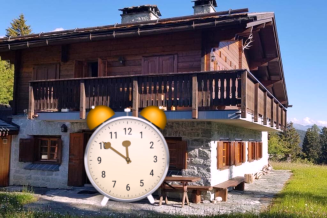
11:51
